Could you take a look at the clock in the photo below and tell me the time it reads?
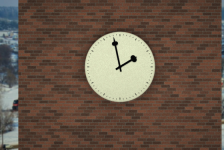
1:58
